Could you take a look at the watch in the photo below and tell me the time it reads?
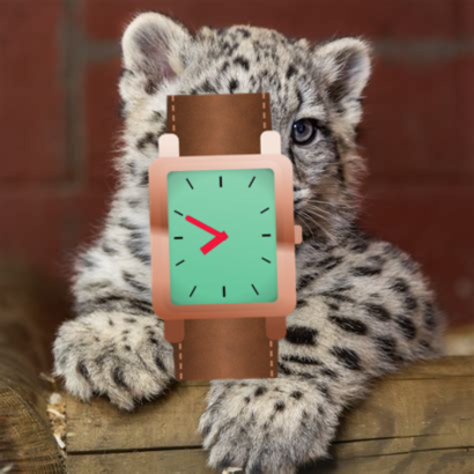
7:50
